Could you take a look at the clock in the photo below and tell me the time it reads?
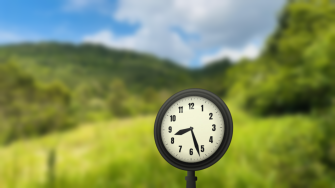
8:27
